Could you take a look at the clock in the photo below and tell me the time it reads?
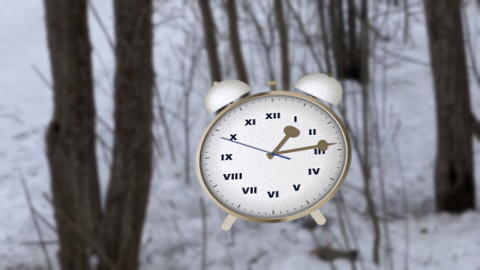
1:13:49
